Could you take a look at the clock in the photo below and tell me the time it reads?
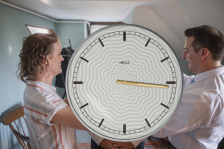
3:16
